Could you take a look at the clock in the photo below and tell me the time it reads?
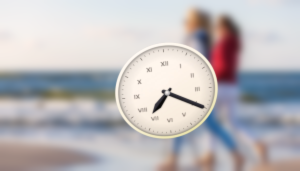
7:20
